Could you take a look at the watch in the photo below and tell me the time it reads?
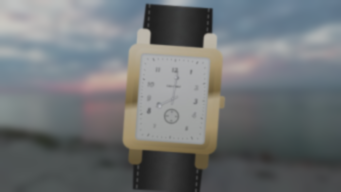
8:01
